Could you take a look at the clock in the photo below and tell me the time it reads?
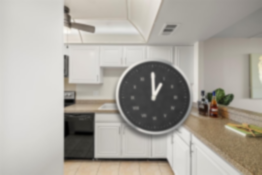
1:00
